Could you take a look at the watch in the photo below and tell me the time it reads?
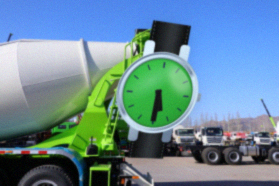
5:30
